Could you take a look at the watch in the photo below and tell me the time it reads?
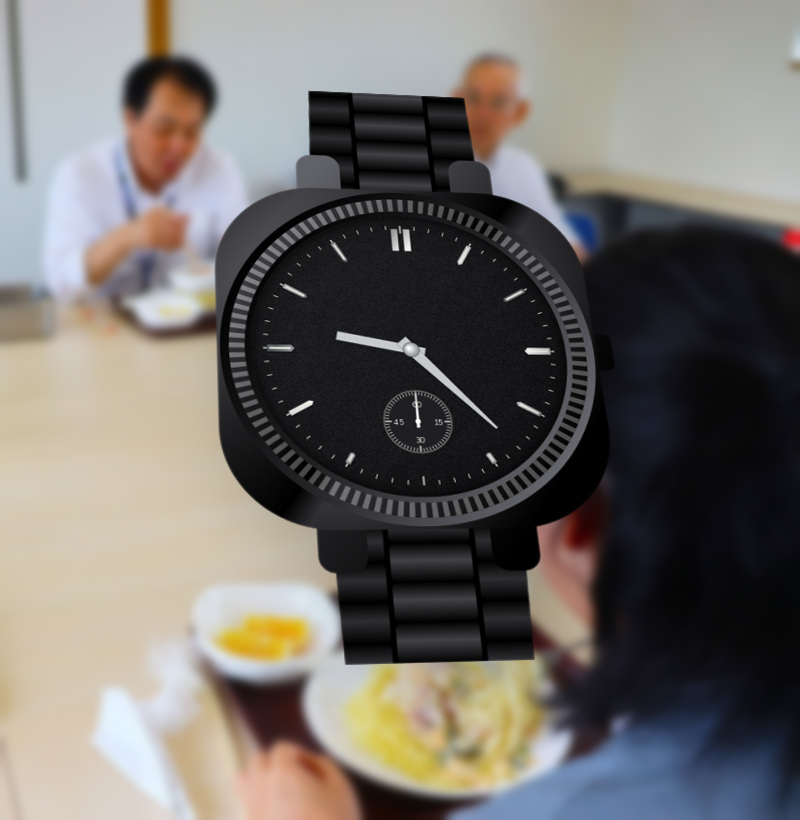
9:23
